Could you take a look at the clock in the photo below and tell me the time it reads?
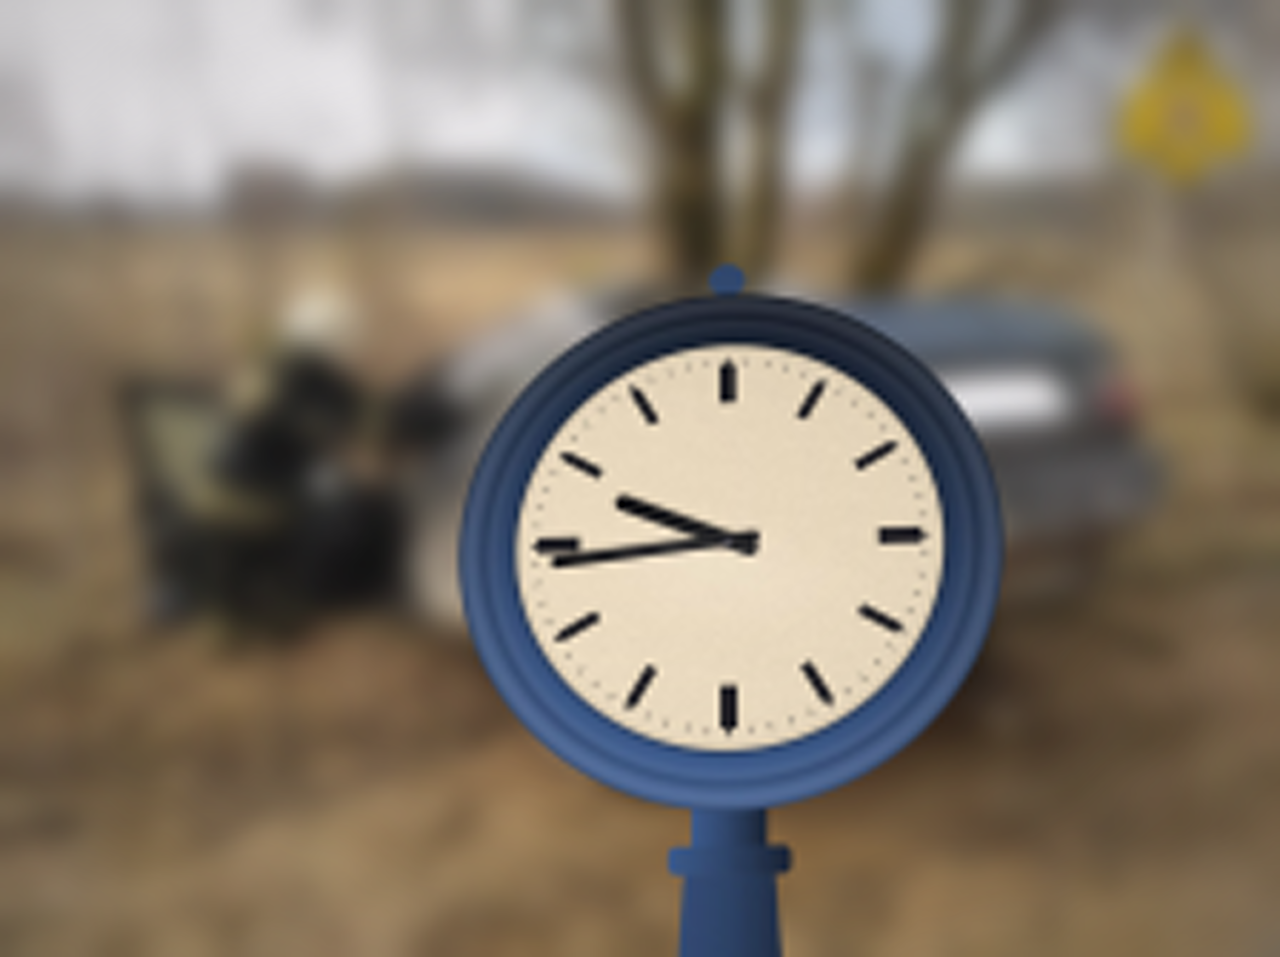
9:44
